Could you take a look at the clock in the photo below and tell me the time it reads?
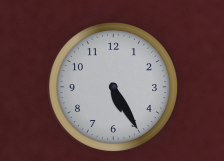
5:25
